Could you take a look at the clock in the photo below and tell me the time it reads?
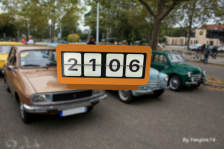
21:06
